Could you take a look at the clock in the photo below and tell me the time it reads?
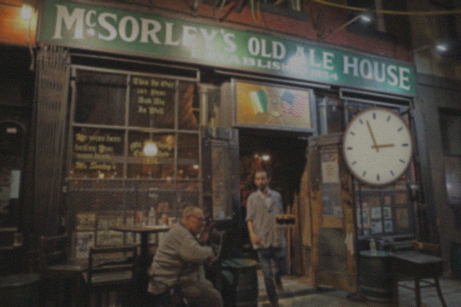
2:57
